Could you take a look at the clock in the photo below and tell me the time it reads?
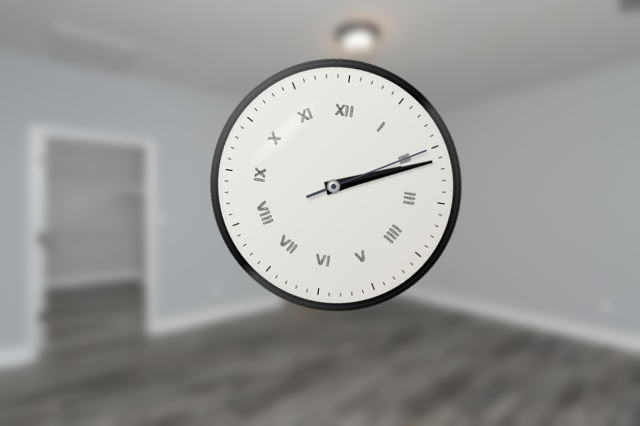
2:11:10
